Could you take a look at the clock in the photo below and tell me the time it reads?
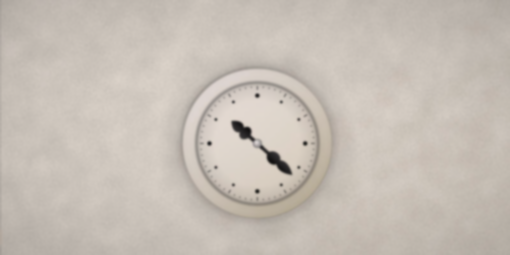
10:22
